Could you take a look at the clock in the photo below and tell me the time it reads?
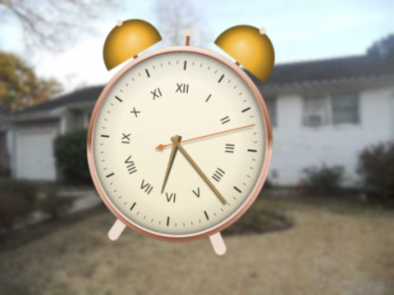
6:22:12
